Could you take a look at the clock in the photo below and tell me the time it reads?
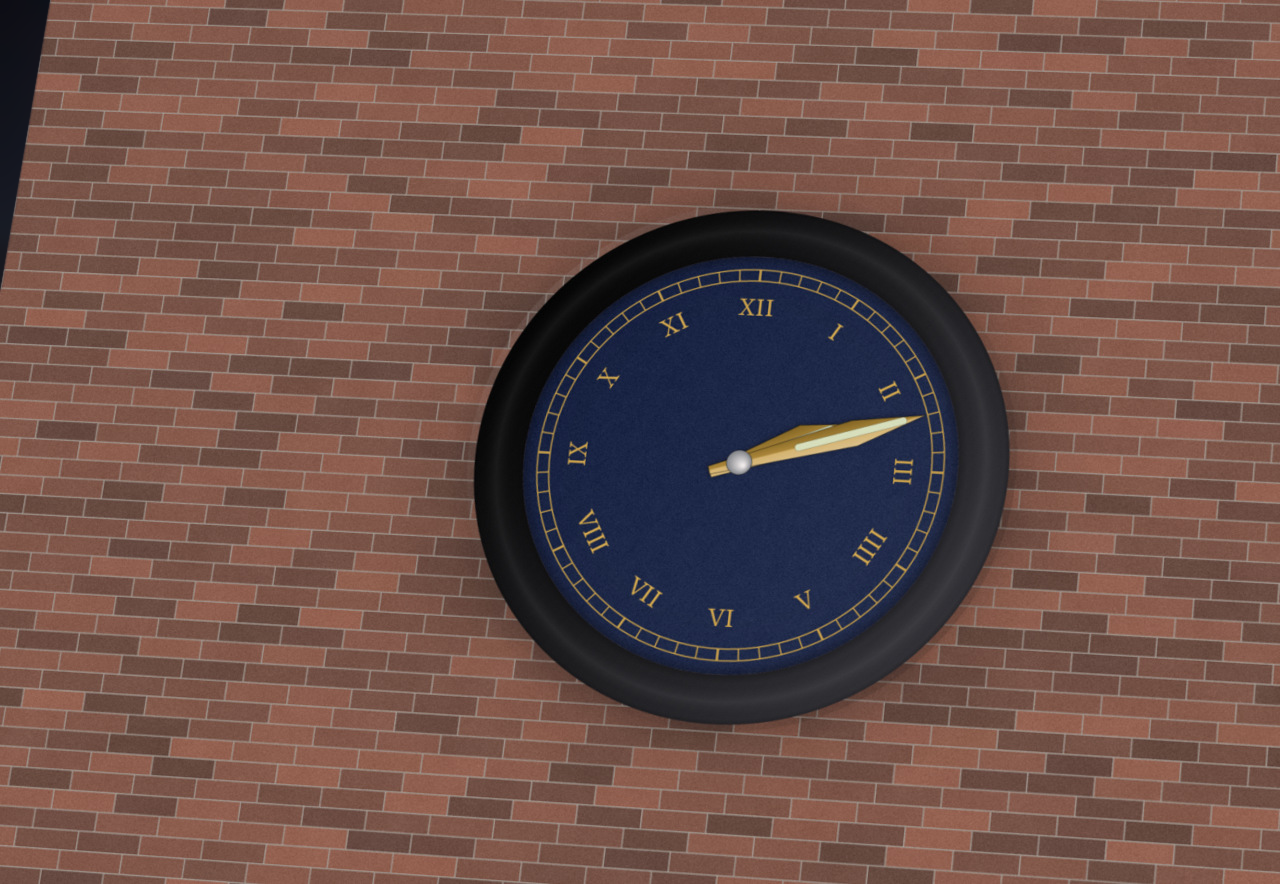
2:12
